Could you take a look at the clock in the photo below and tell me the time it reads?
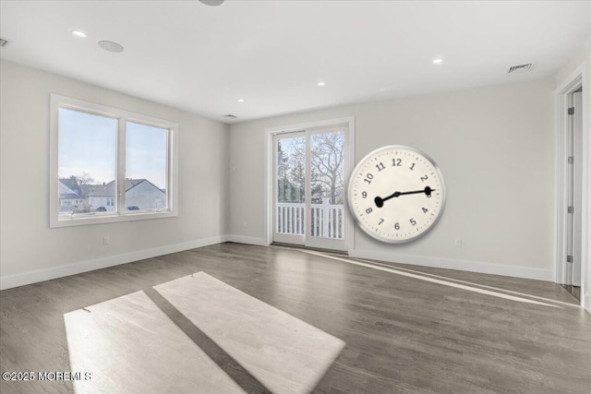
8:14
